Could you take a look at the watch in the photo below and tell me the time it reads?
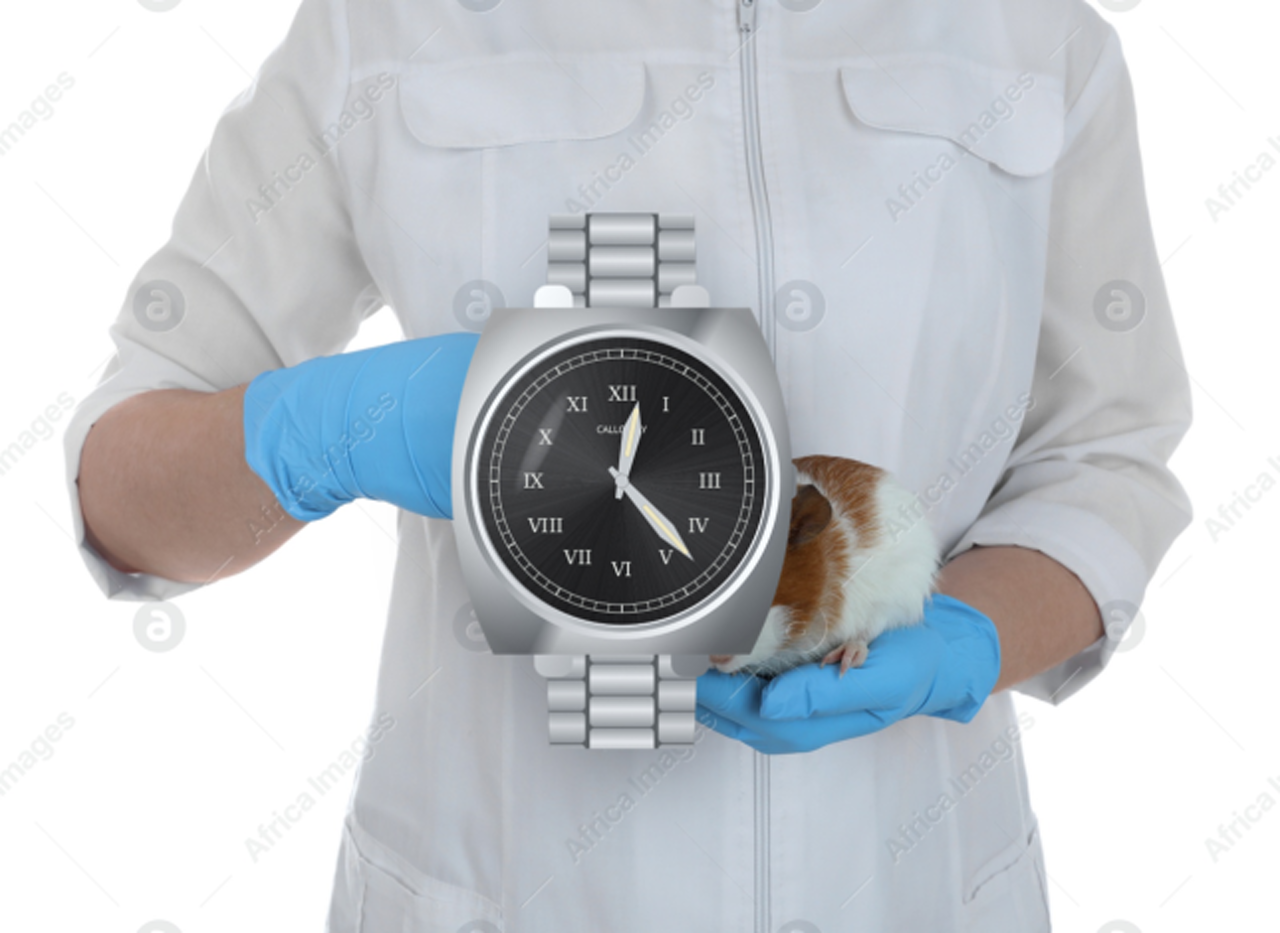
12:23
